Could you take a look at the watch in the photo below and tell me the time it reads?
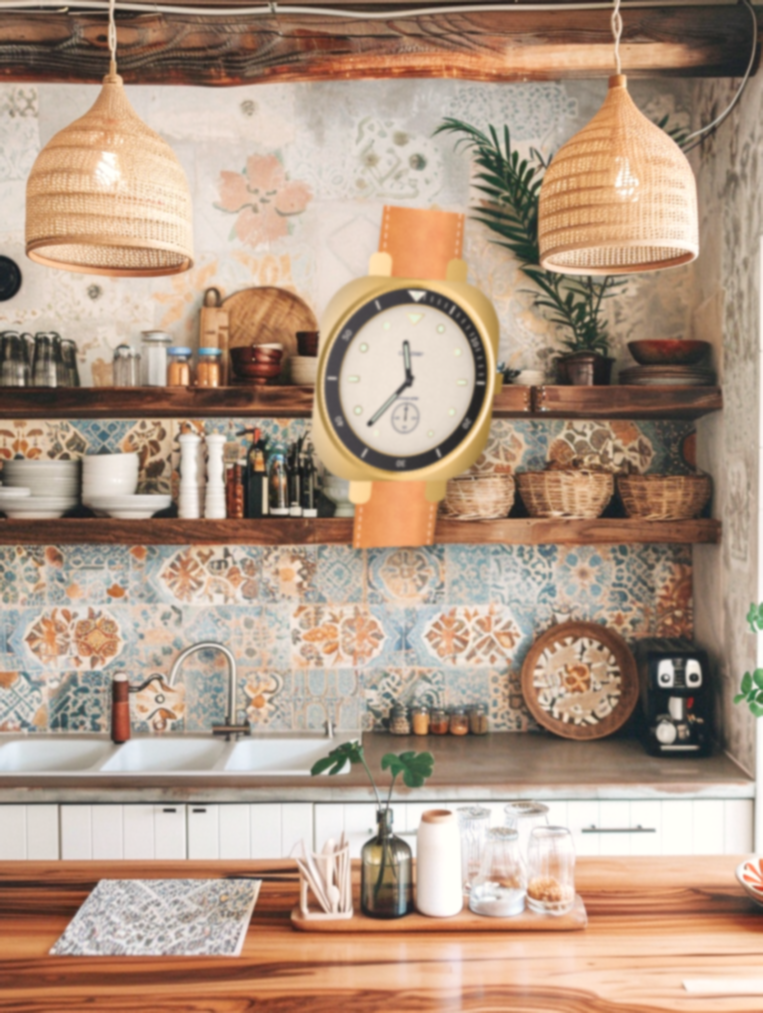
11:37
